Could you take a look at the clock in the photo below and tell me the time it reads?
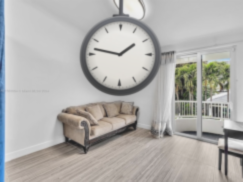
1:47
